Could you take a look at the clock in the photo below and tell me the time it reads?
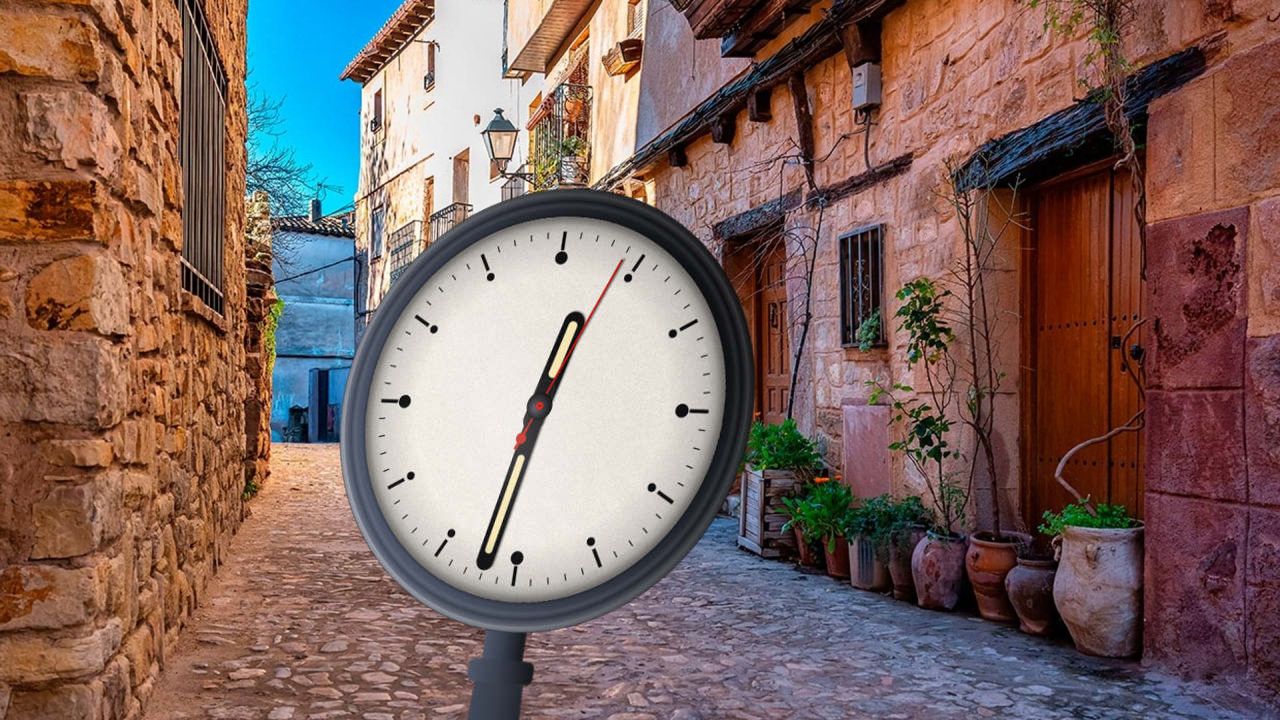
12:32:04
